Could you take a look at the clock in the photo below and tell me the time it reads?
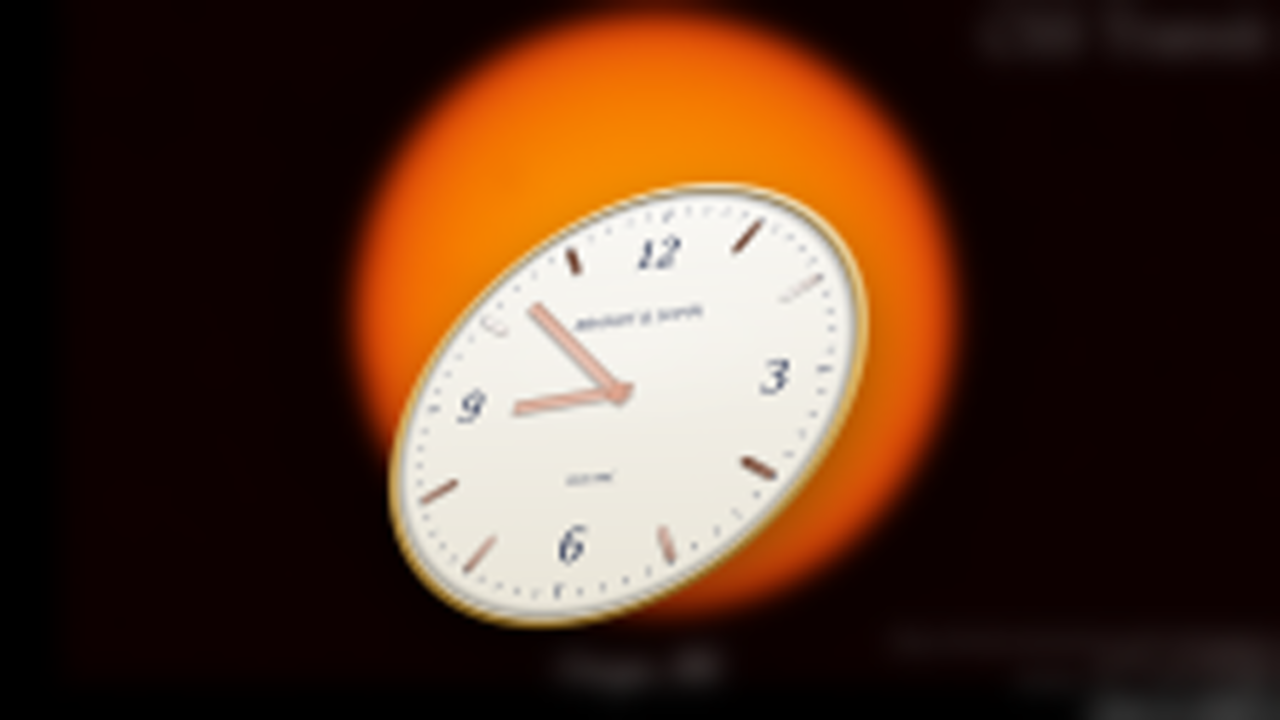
8:52
